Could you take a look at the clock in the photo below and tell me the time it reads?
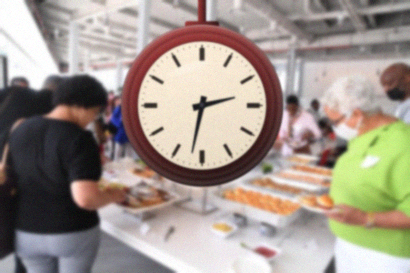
2:32
